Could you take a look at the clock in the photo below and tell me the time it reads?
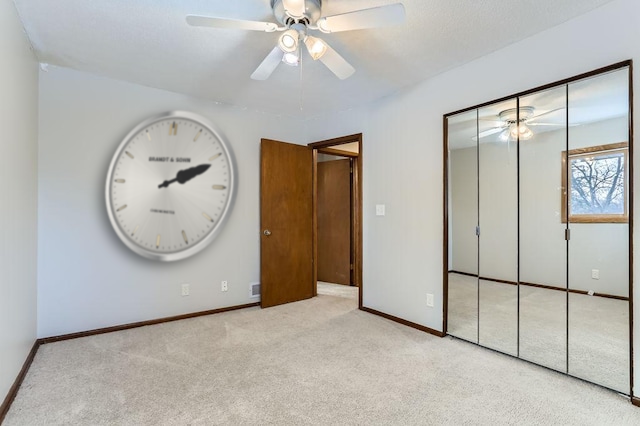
2:11
